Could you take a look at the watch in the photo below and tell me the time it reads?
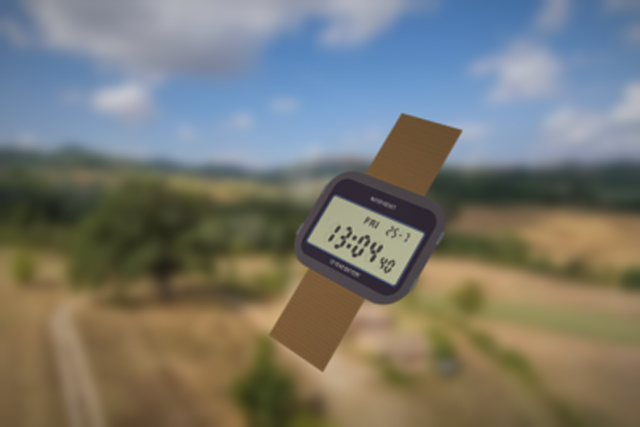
13:04:40
